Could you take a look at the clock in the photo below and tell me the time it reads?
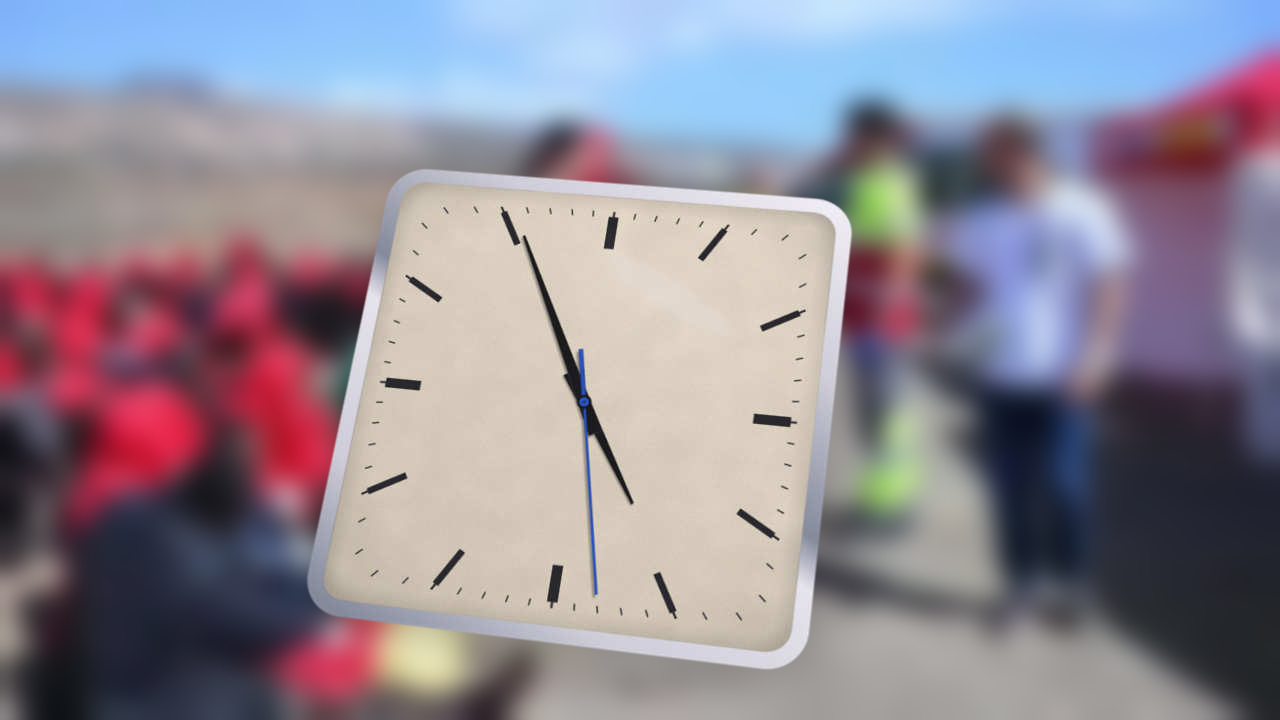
4:55:28
